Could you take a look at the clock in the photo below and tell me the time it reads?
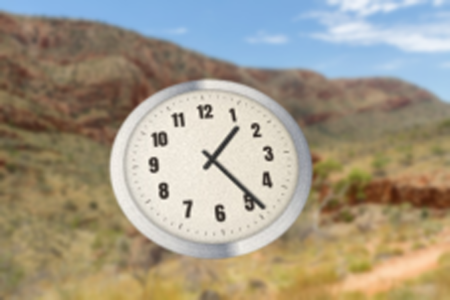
1:24
